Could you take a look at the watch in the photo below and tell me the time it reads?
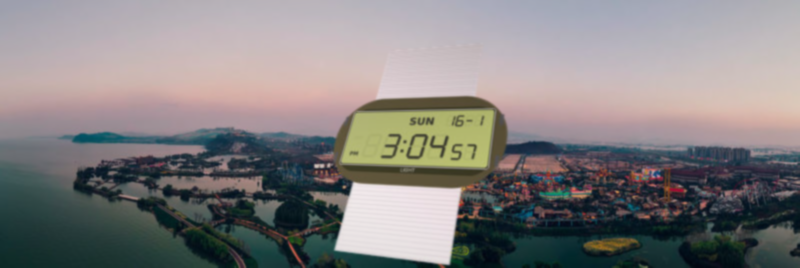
3:04:57
